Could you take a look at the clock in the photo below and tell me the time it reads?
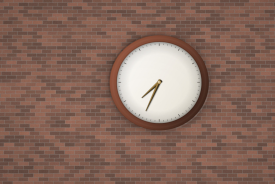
7:34
